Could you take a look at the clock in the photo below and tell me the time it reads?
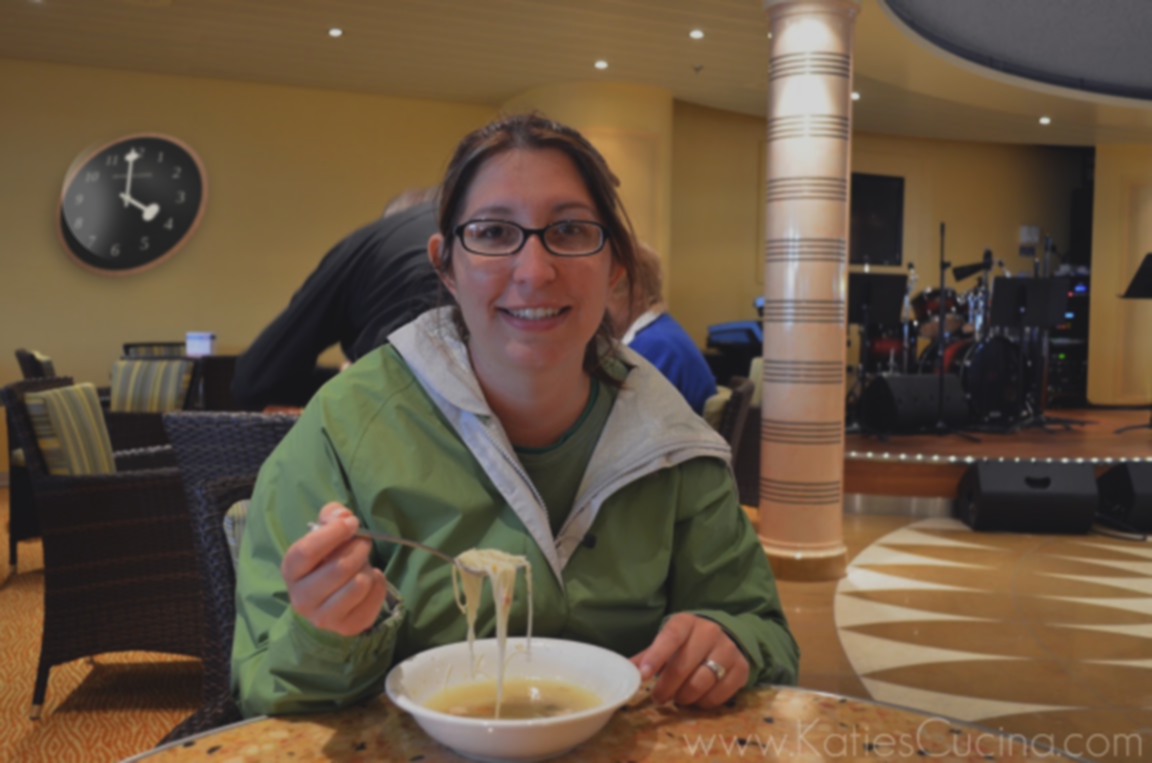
3:59
